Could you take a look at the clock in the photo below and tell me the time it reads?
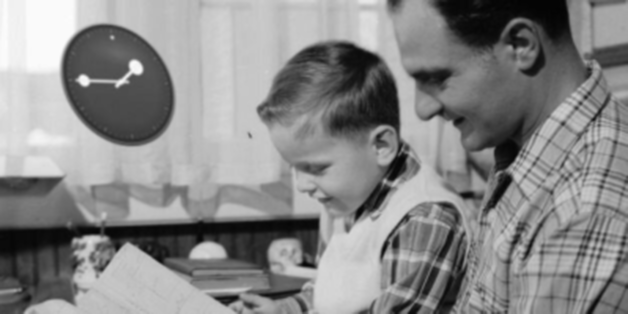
1:45
